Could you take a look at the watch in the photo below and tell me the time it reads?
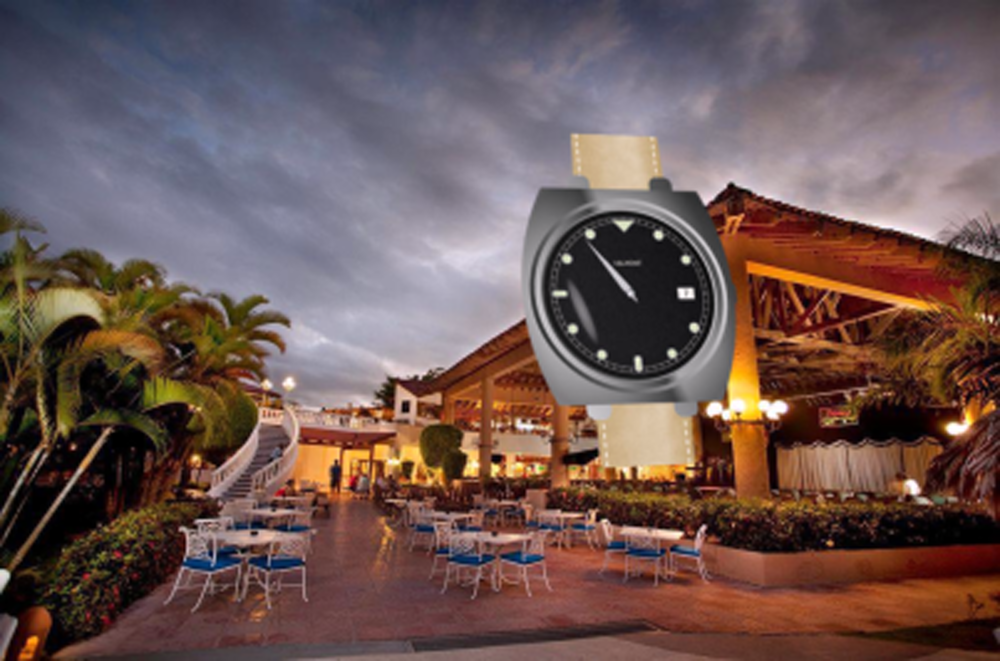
10:54
